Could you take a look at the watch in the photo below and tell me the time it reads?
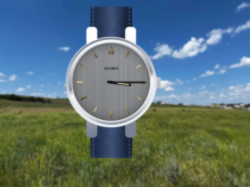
3:15
